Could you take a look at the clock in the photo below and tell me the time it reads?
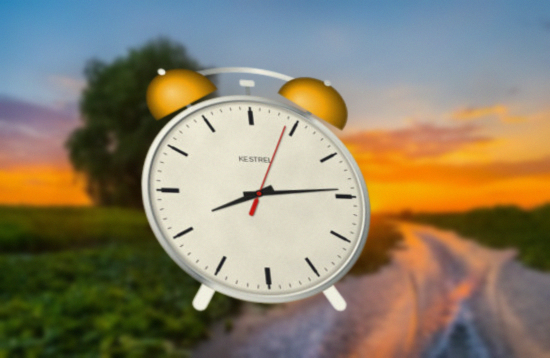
8:14:04
